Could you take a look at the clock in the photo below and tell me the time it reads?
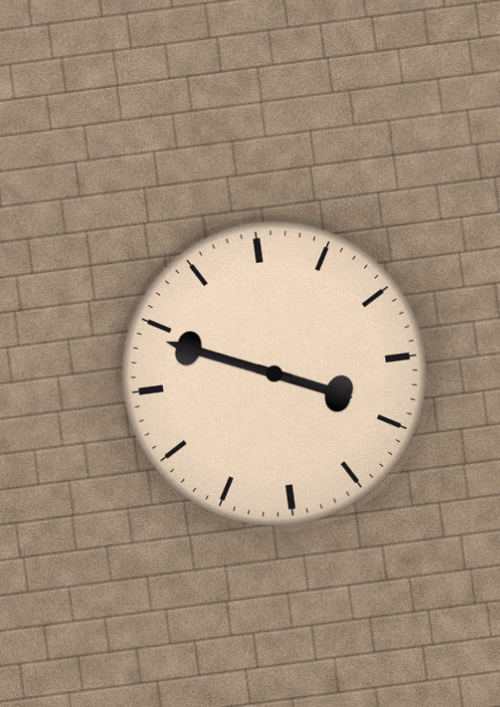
3:49
